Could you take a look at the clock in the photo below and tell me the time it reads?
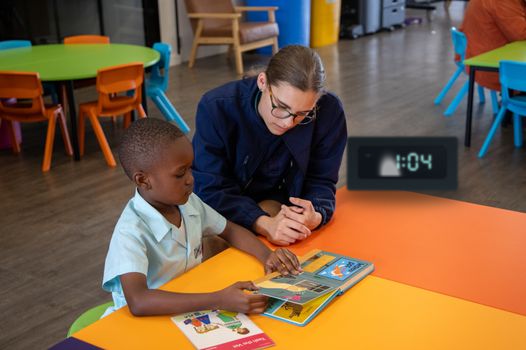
1:04
